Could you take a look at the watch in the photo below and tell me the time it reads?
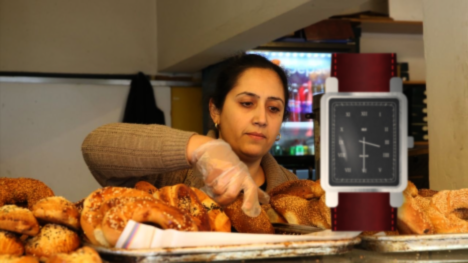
3:30
